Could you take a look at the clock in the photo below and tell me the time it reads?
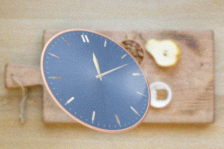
12:12
